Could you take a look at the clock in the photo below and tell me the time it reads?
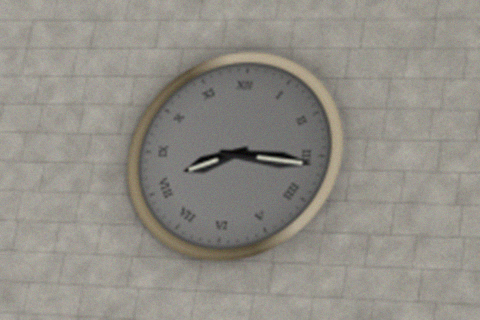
8:16
